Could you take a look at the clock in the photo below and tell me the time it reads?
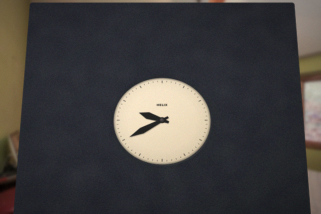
9:40
